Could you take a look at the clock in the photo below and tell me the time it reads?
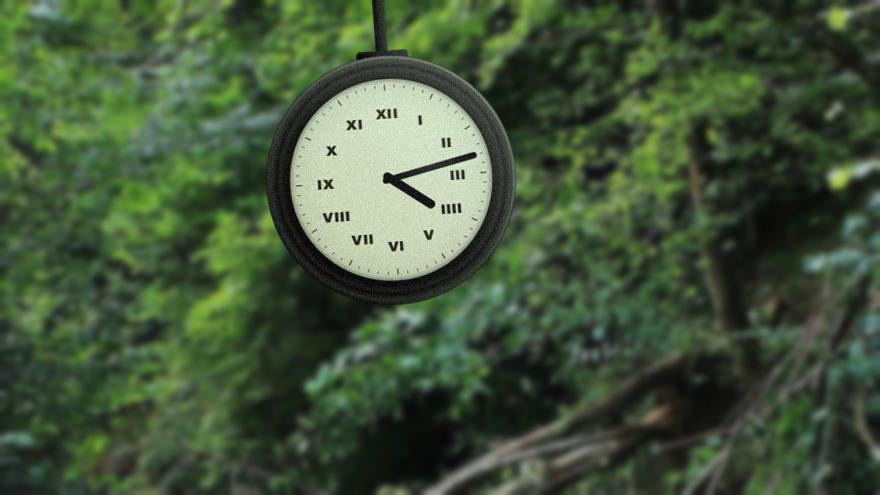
4:13
